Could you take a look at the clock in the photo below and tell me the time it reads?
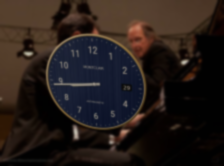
8:44
